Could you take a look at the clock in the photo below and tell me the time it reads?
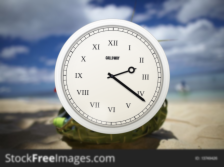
2:21
